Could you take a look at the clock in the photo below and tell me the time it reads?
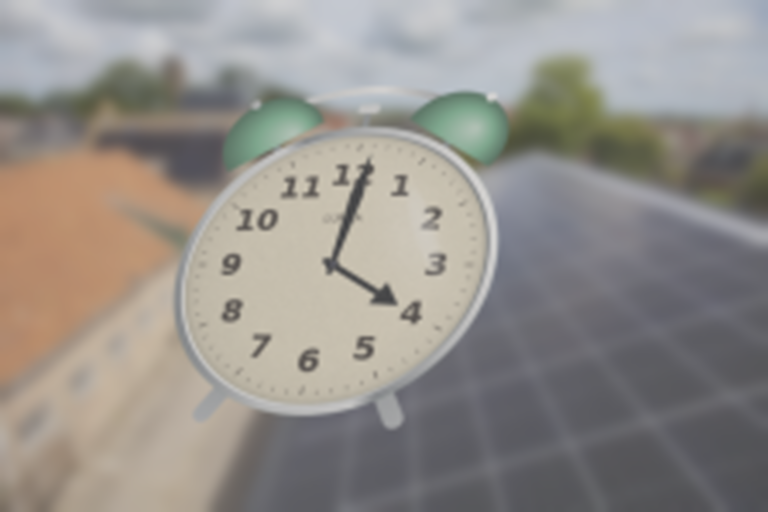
4:01
